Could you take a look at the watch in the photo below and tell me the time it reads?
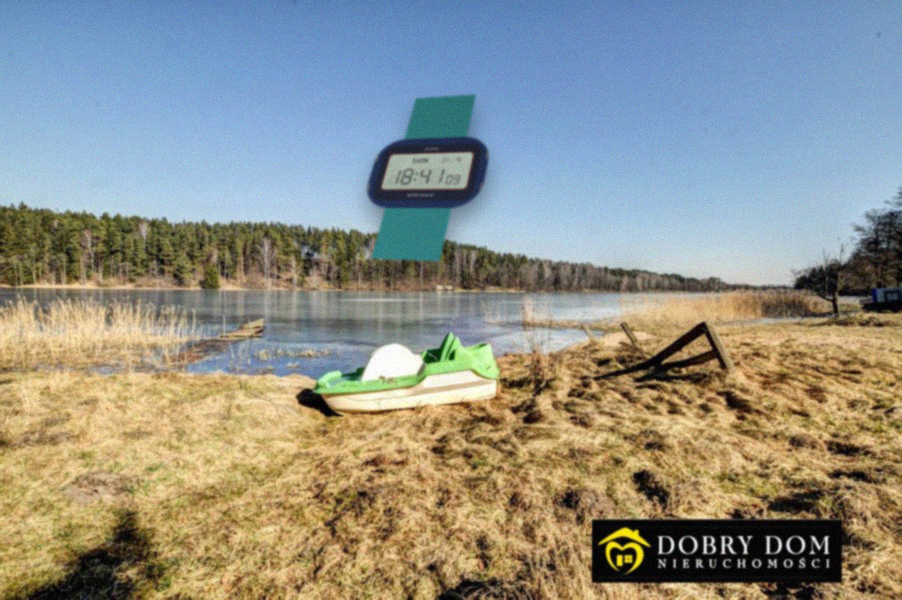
18:41
